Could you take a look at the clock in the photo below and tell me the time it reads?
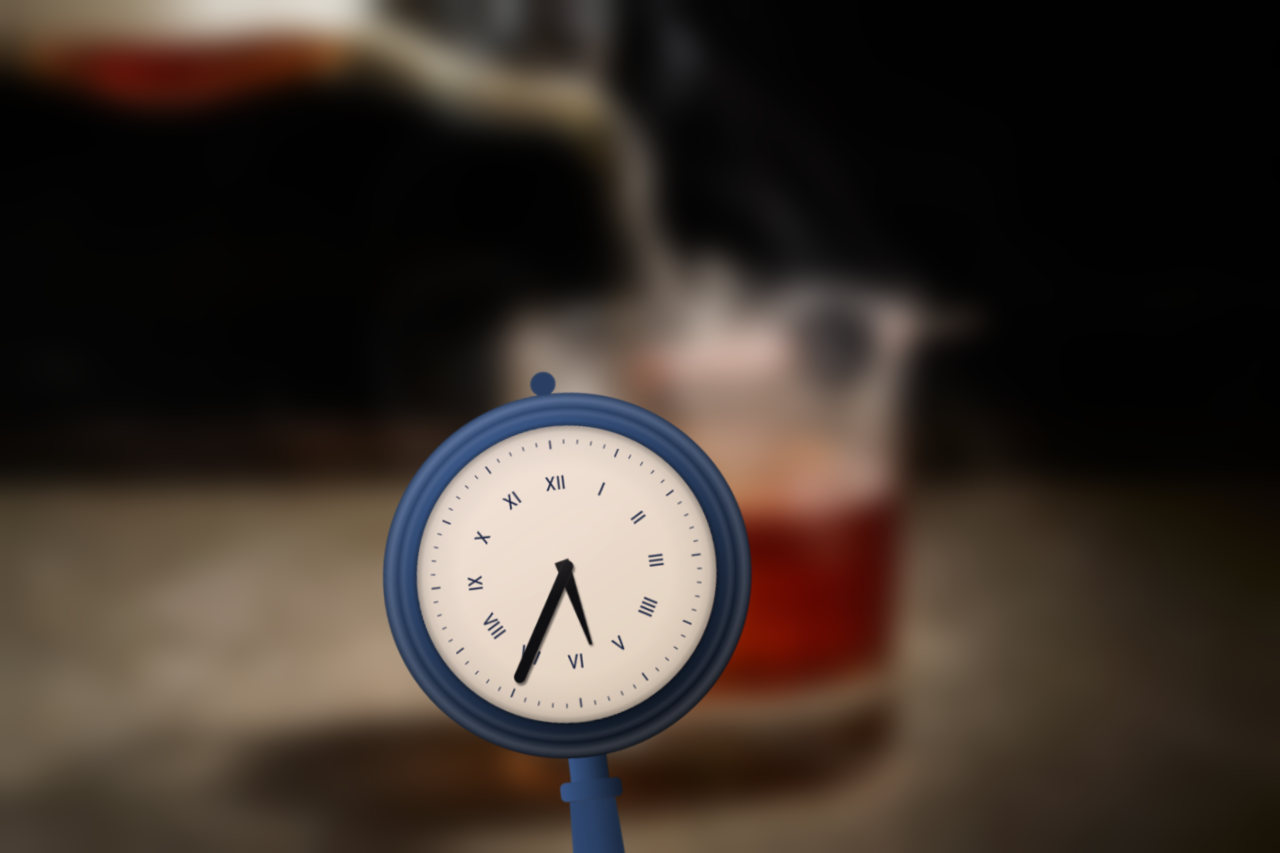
5:35
